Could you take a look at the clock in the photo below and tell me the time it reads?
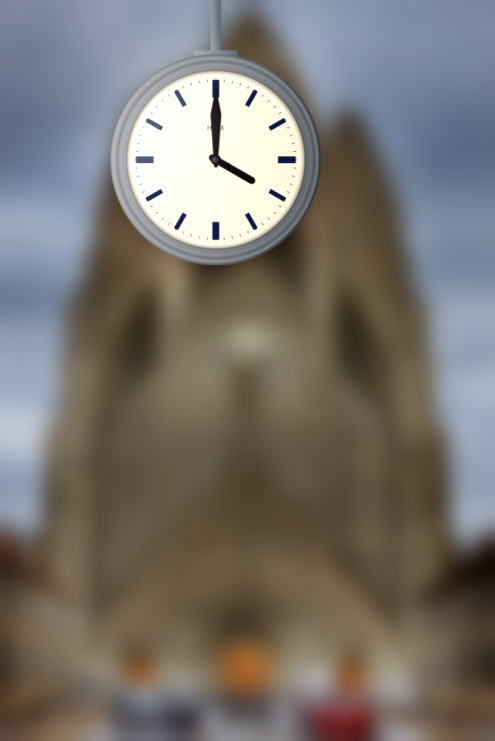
4:00
